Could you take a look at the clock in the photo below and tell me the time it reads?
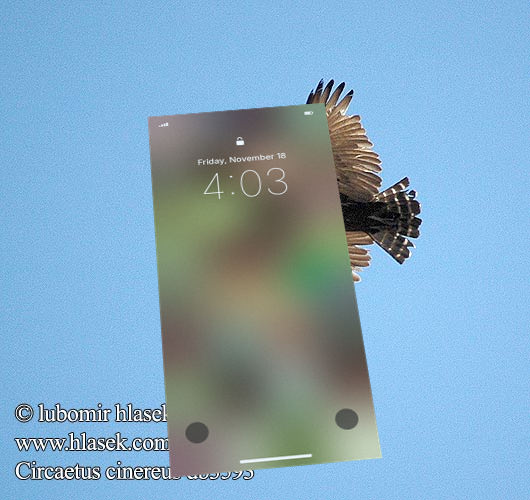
4:03
